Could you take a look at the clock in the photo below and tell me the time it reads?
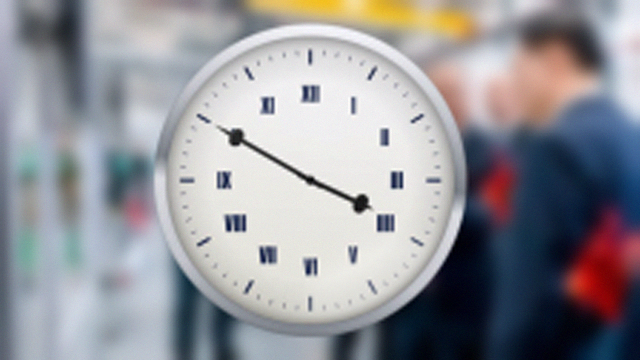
3:50
